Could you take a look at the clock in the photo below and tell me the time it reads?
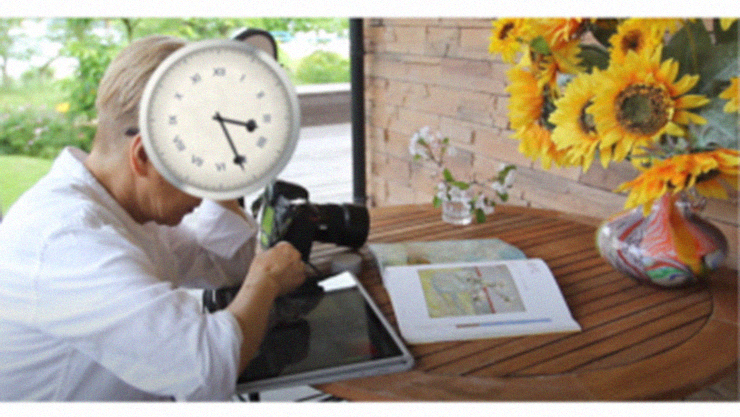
3:26
